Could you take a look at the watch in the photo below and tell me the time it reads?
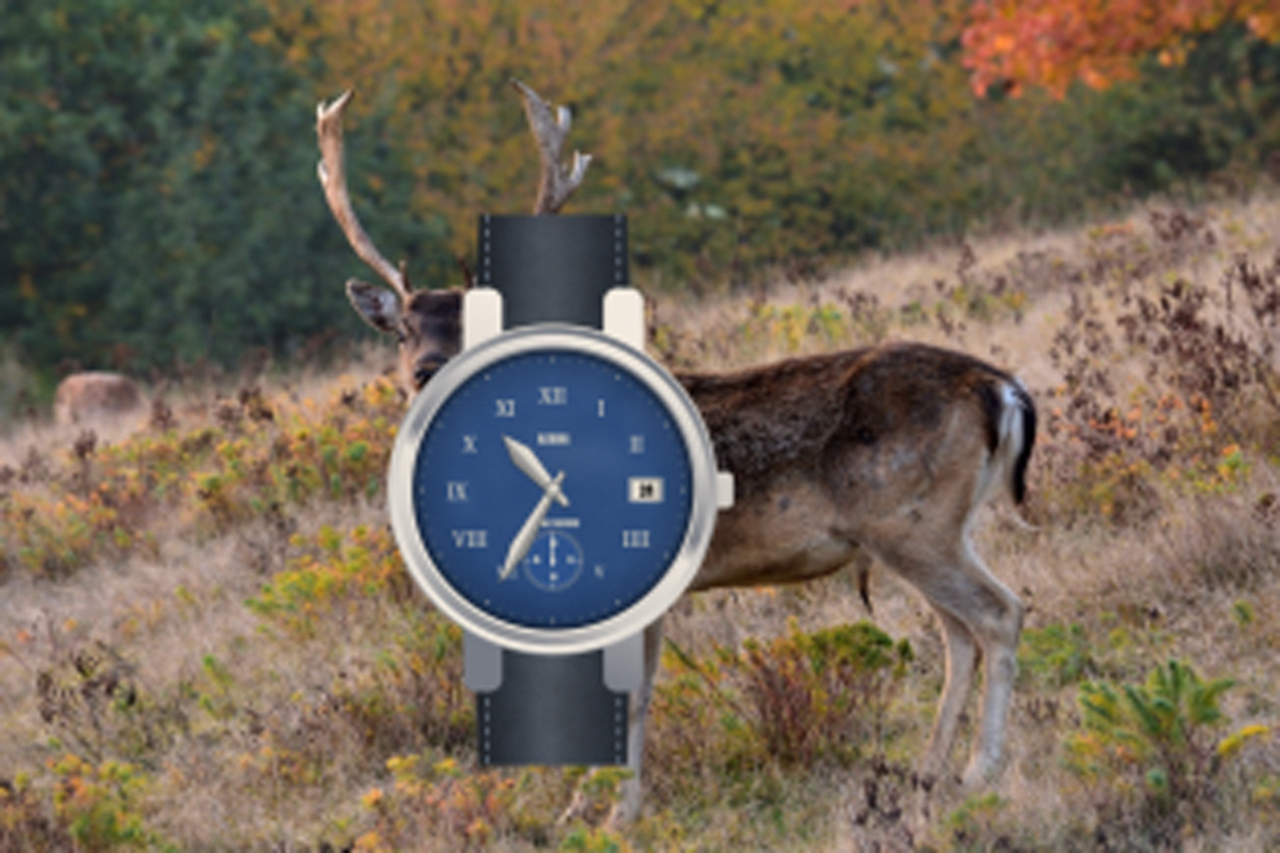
10:35
